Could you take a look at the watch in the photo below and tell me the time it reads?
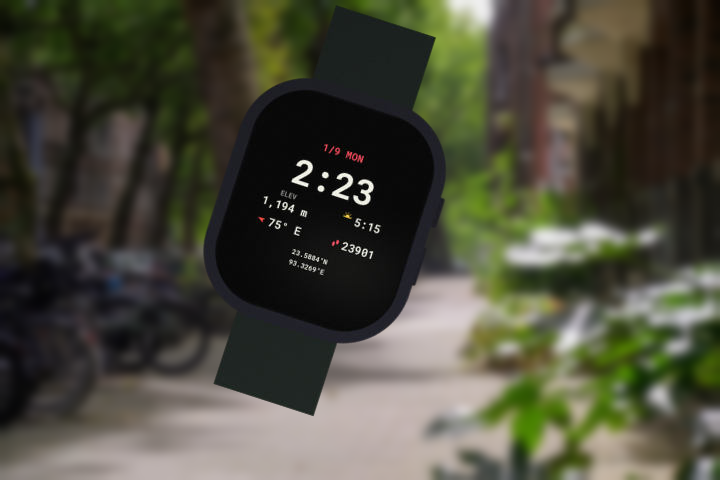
2:23
